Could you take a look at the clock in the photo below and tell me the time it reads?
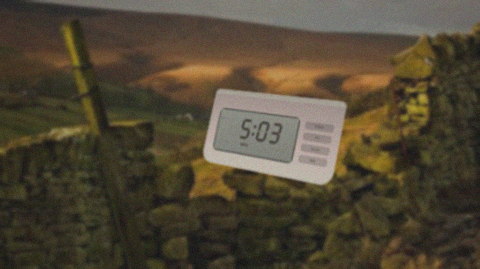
5:03
